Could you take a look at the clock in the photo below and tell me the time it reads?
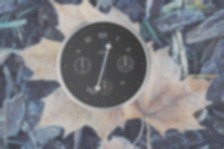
12:33
